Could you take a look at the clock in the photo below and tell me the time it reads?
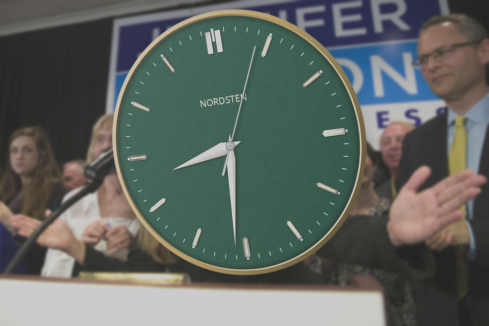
8:31:04
